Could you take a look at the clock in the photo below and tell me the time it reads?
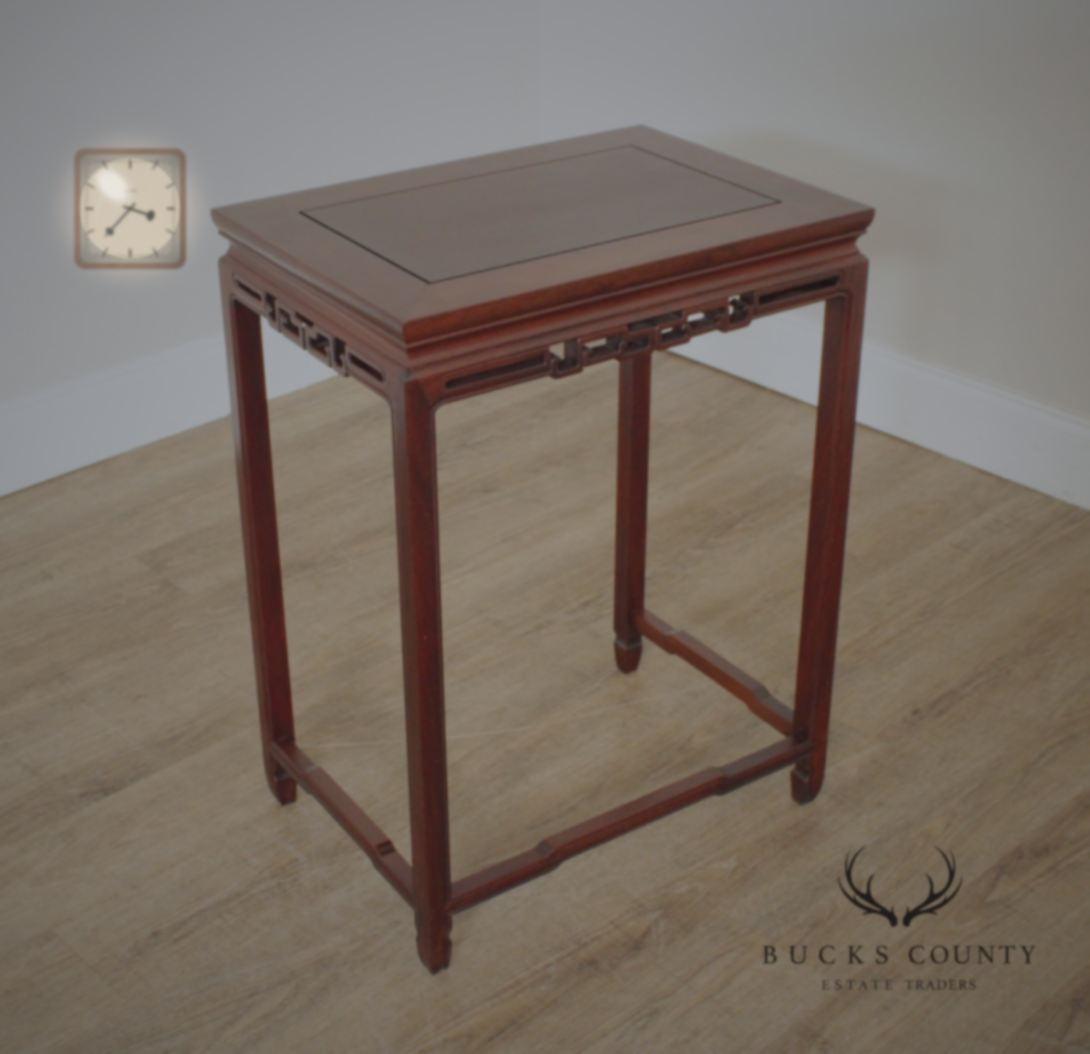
3:37
